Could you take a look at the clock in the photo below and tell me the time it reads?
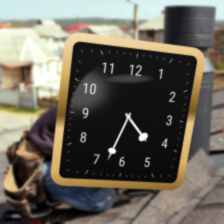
4:33
